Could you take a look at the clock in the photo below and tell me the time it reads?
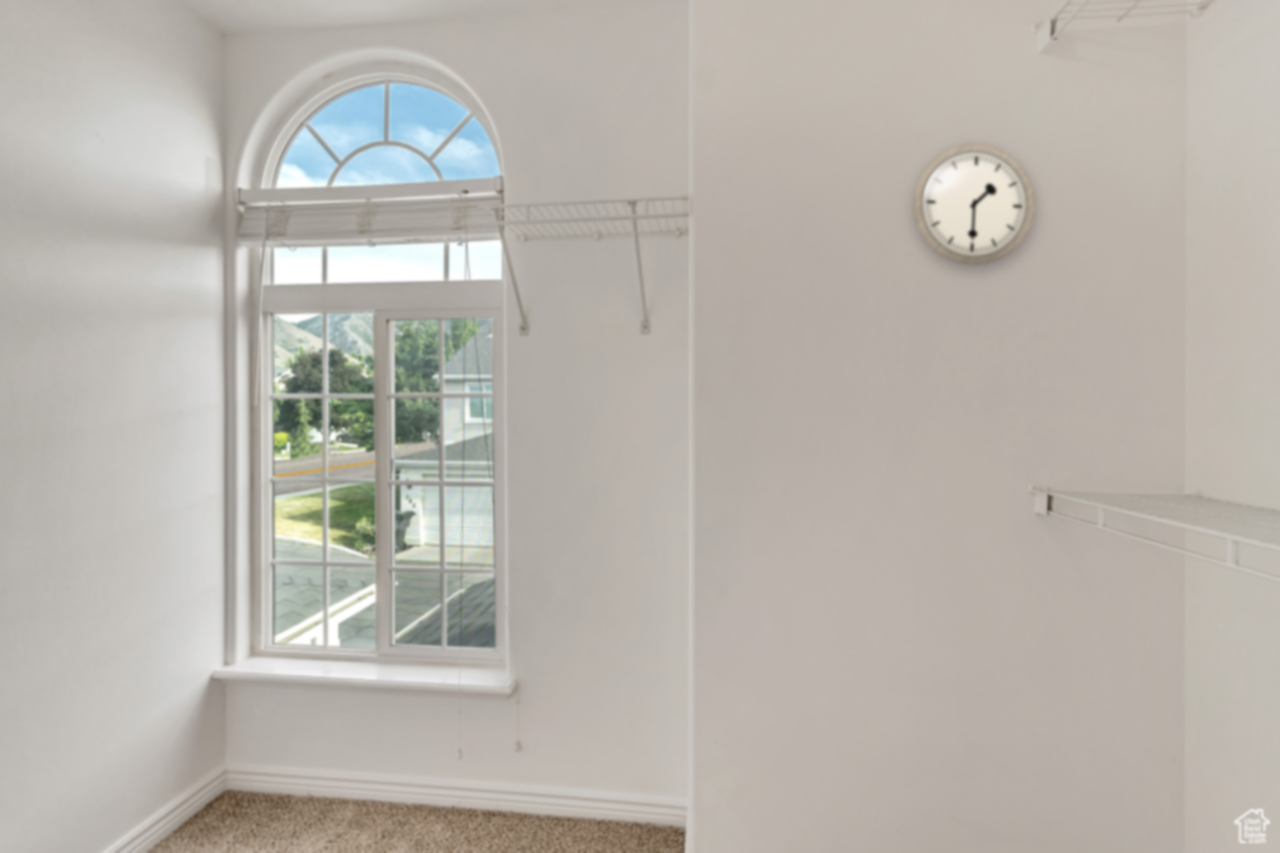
1:30
